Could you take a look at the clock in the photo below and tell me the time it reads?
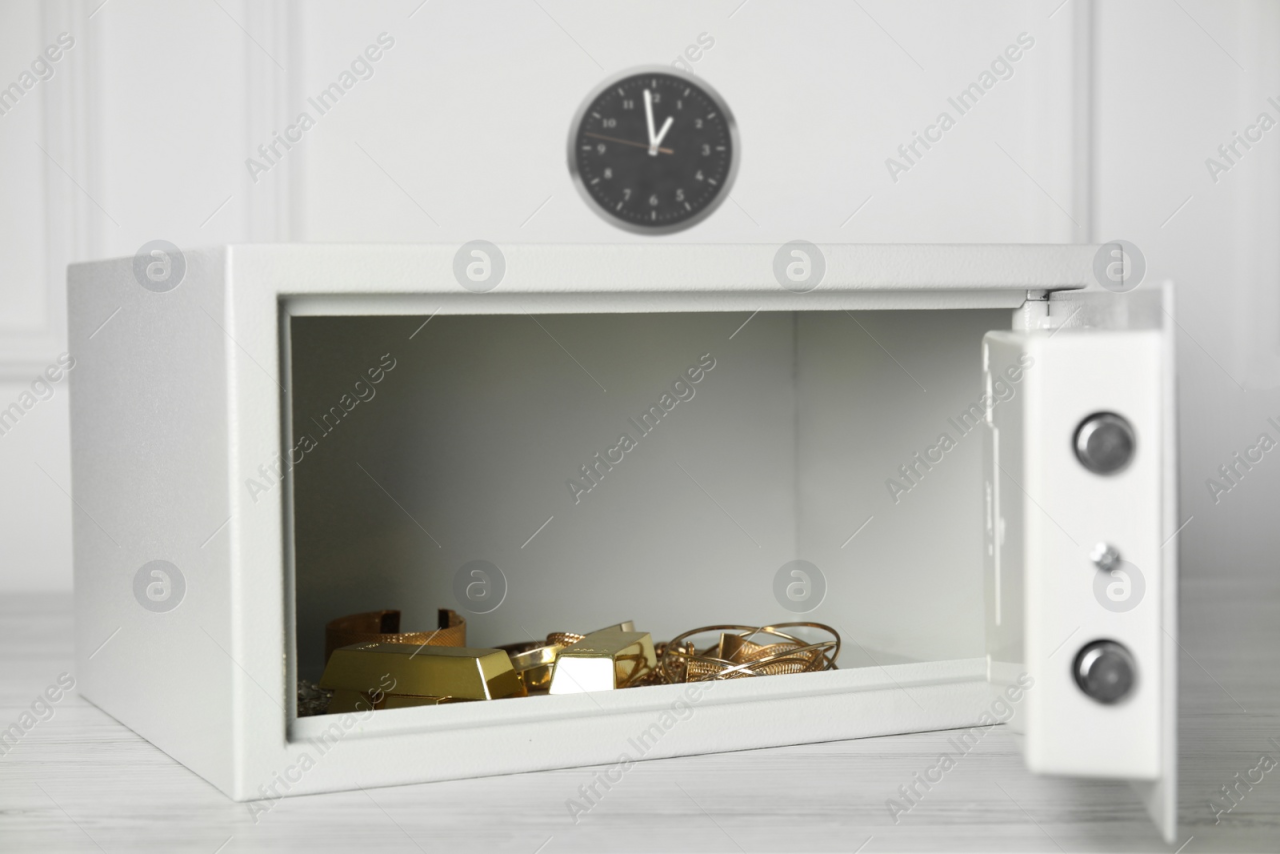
12:58:47
